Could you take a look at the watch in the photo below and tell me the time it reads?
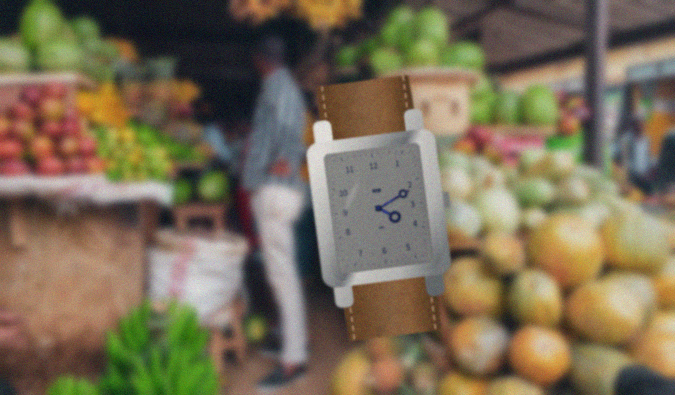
4:11
